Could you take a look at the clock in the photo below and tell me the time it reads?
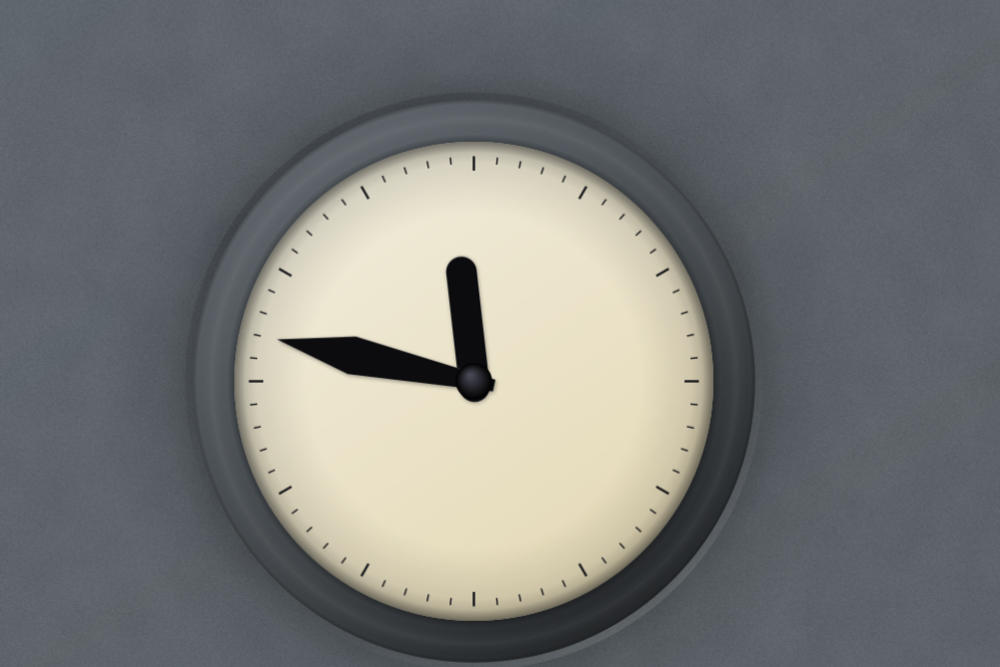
11:47
